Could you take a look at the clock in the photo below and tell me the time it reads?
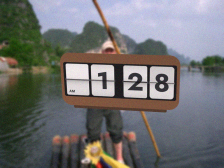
1:28
